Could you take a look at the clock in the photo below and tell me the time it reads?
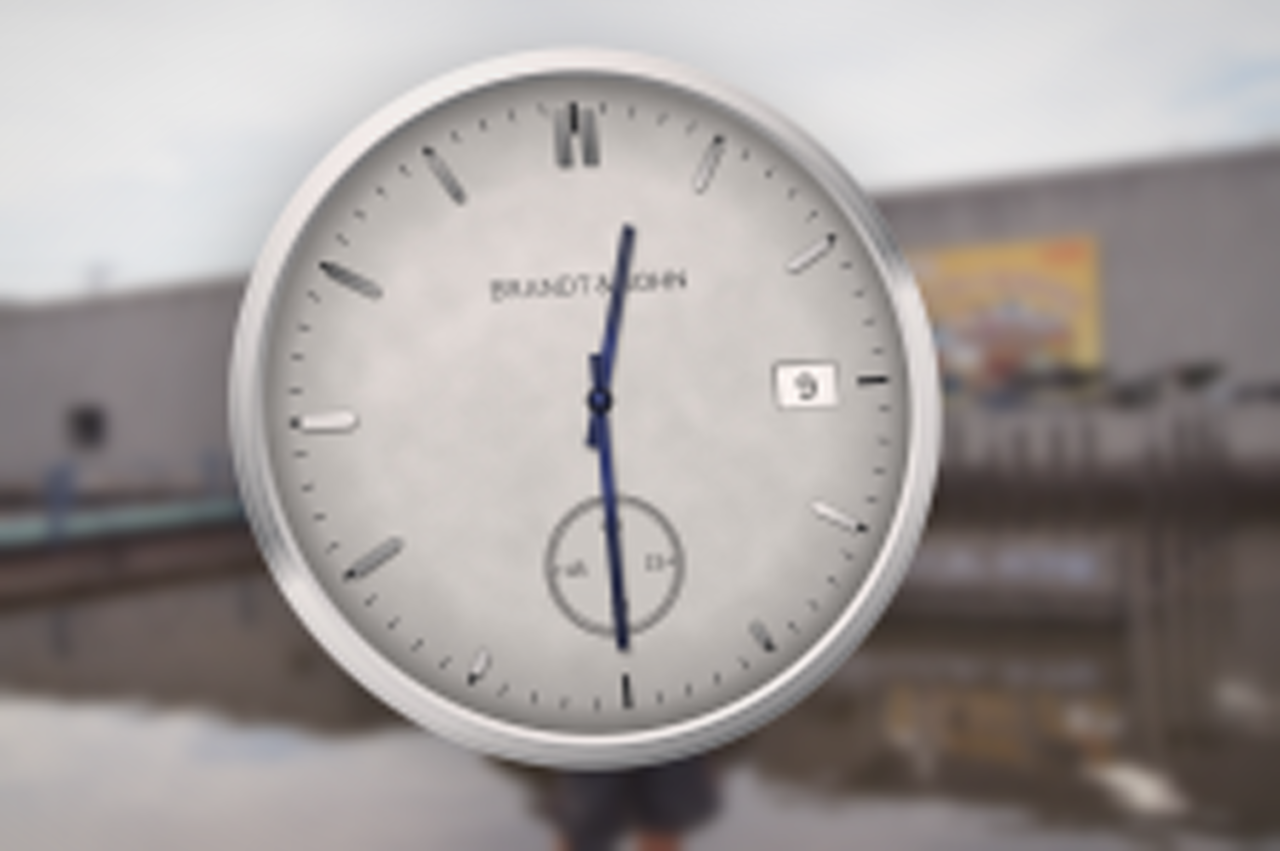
12:30
